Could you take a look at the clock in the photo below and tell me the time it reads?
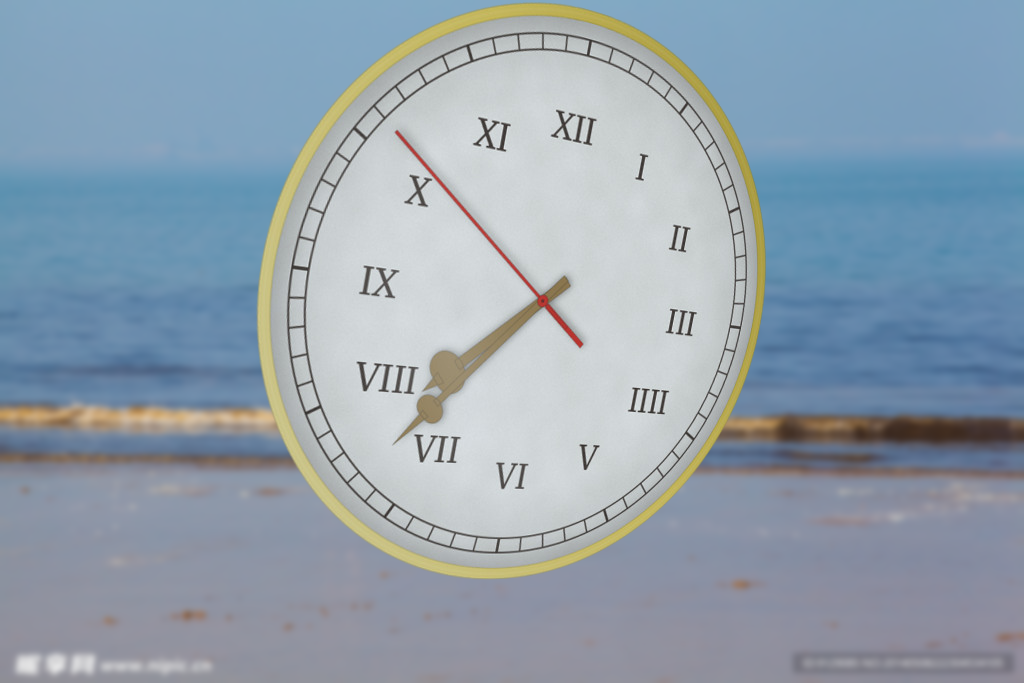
7:36:51
